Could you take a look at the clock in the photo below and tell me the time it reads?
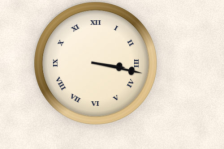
3:17
